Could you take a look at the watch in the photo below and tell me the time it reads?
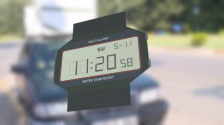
11:20:58
